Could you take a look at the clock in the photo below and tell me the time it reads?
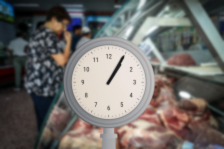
1:05
